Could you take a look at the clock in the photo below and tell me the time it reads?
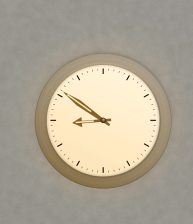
8:51
